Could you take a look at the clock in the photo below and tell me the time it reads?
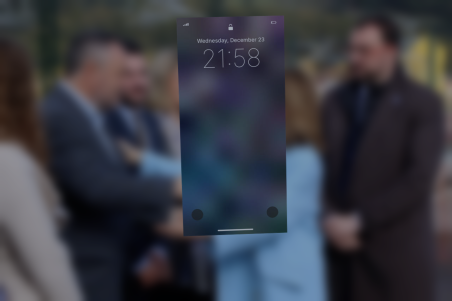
21:58
